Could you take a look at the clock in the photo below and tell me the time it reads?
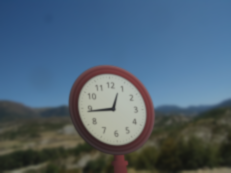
12:44
